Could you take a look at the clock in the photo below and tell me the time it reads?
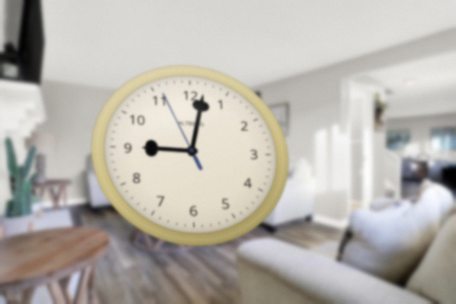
9:01:56
